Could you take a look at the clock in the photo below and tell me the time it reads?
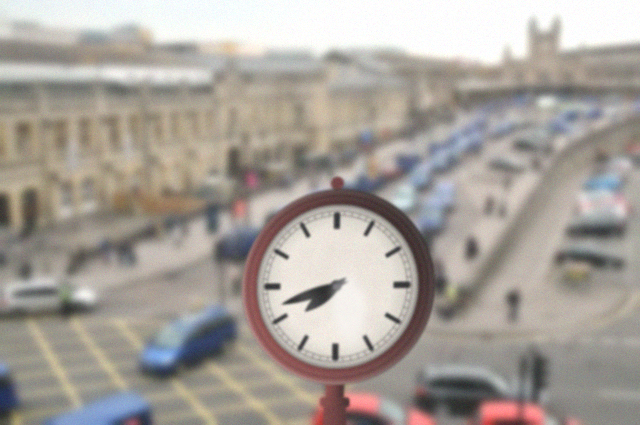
7:42
